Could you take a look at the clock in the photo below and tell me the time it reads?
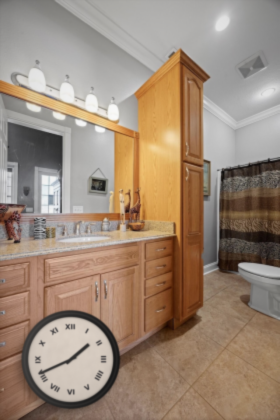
1:41
